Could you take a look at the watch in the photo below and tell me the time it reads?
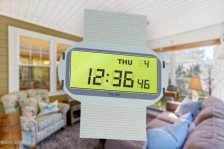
12:36:46
